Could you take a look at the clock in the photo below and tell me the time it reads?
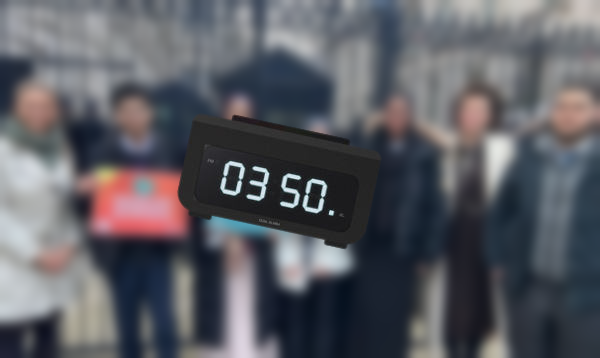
3:50
